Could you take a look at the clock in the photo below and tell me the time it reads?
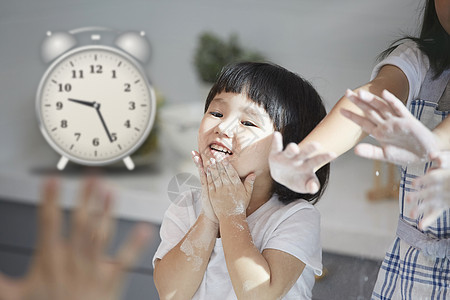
9:26
